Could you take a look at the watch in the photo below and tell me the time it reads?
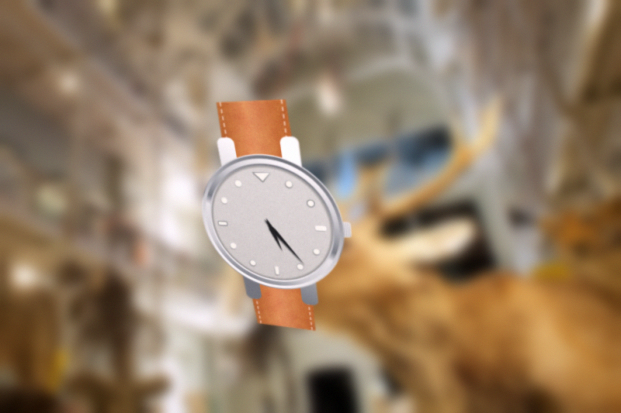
5:24
